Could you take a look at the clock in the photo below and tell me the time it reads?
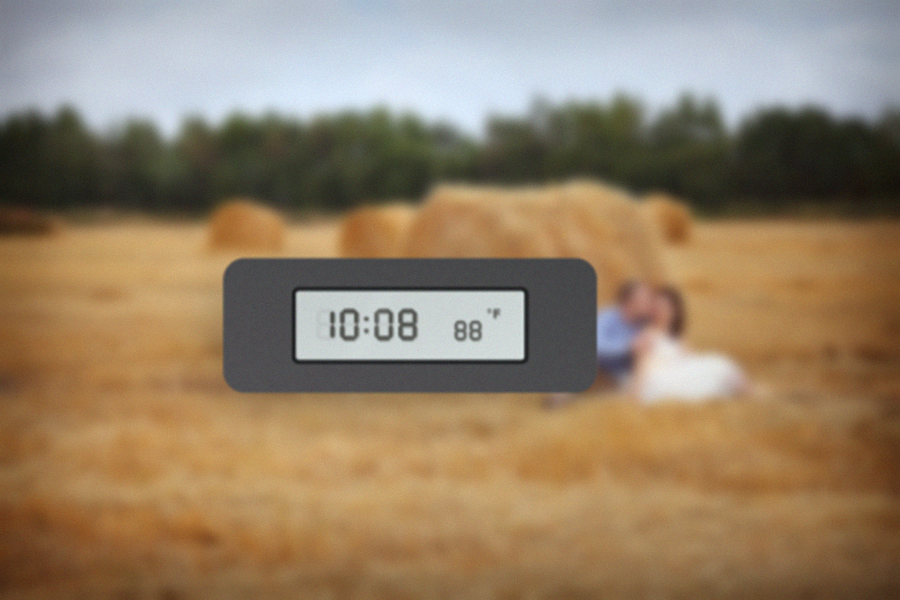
10:08
